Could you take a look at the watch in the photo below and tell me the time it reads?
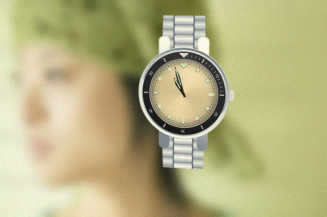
10:57
